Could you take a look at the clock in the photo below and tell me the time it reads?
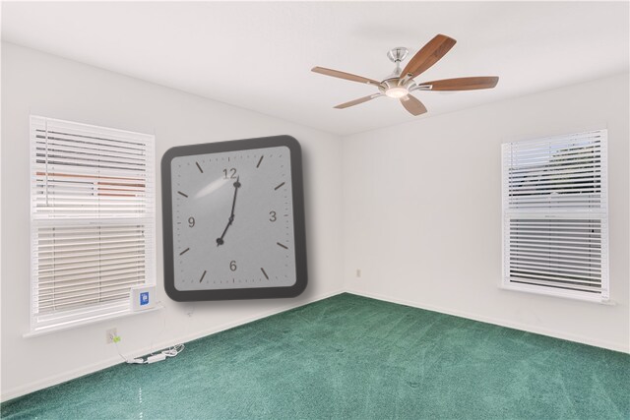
7:02
